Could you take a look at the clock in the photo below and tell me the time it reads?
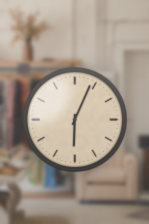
6:04
